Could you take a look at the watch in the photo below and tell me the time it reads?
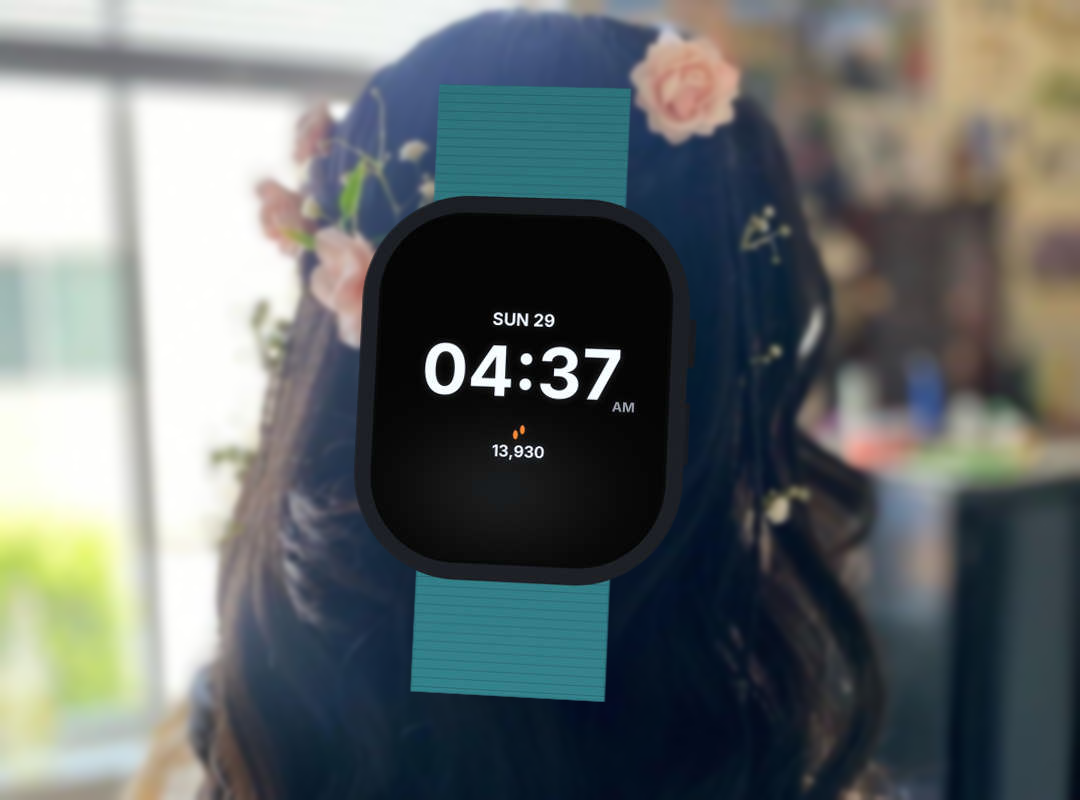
4:37
